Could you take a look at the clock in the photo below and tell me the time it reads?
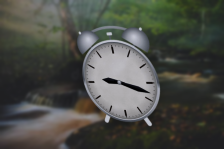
9:18
